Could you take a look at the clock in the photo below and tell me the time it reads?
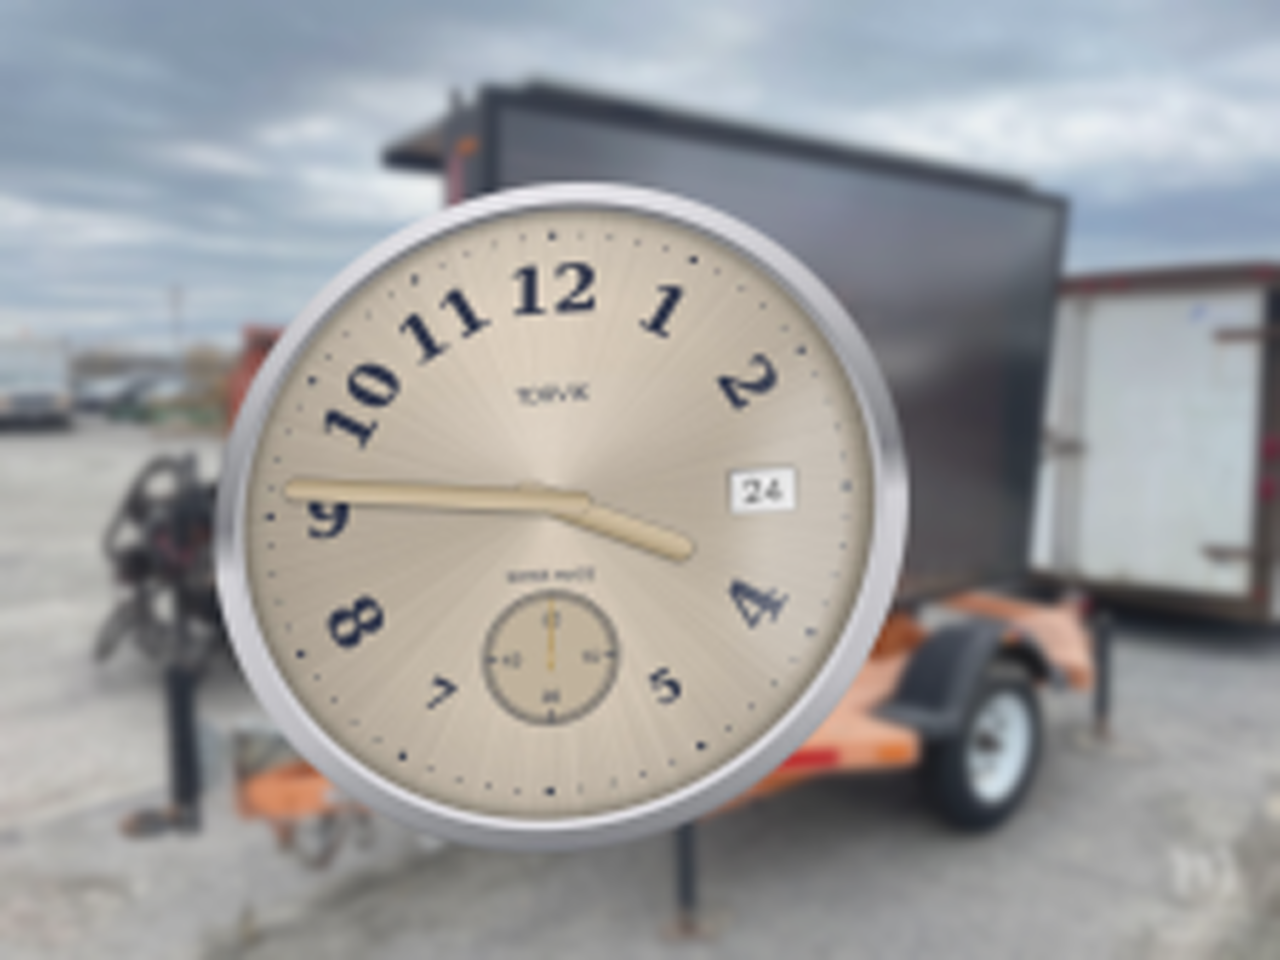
3:46
